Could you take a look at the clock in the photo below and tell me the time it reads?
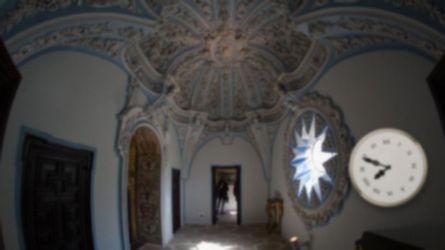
7:49
